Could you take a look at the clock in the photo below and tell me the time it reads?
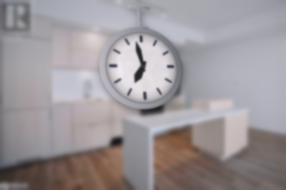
6:58
